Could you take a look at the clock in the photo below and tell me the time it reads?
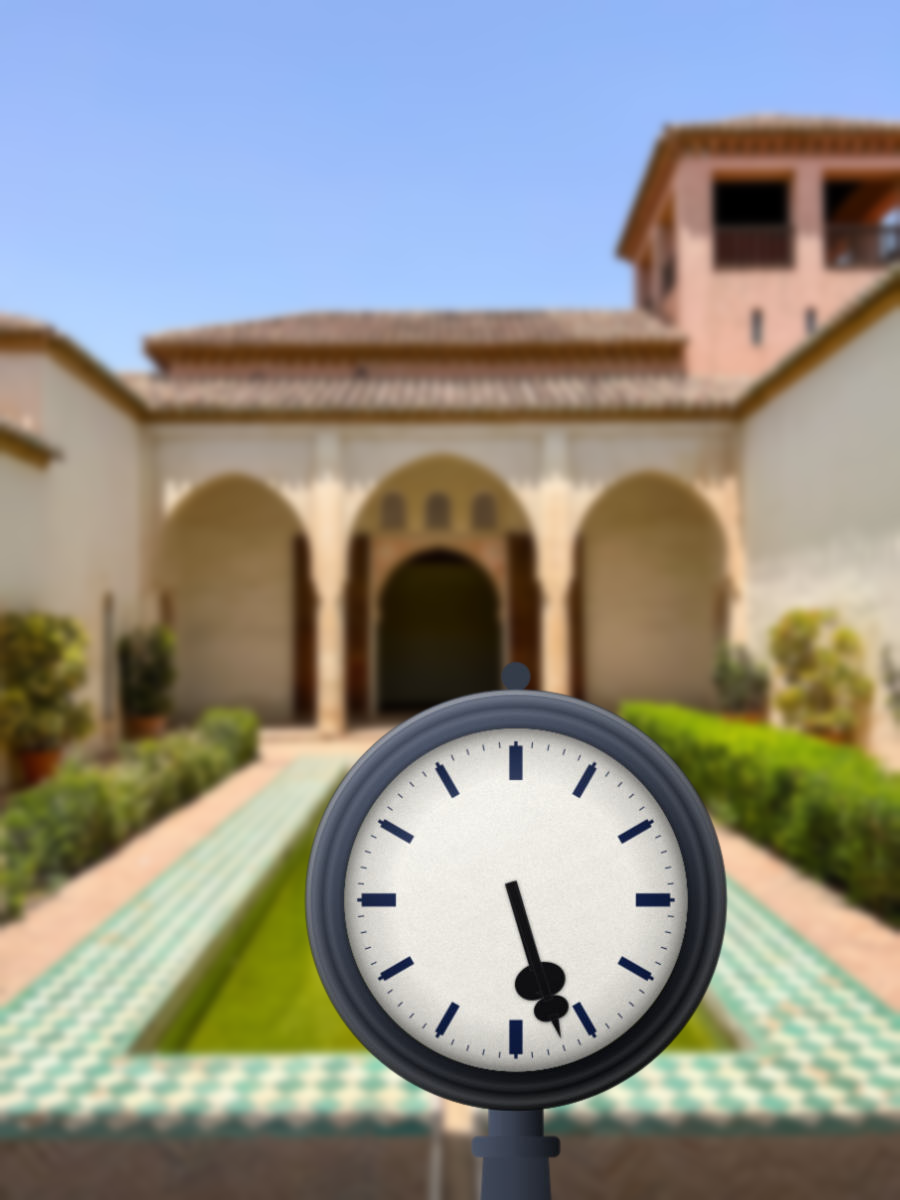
5:27
